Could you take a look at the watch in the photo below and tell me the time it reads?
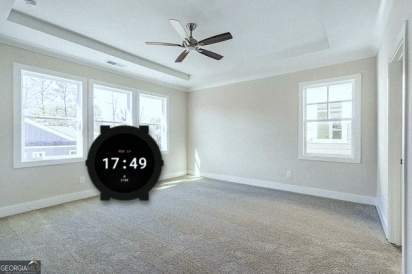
17:49
